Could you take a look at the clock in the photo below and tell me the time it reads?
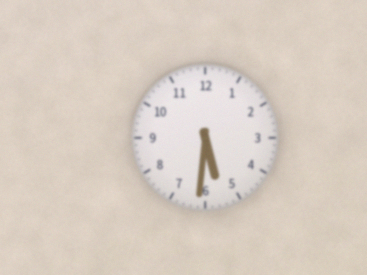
5:31
